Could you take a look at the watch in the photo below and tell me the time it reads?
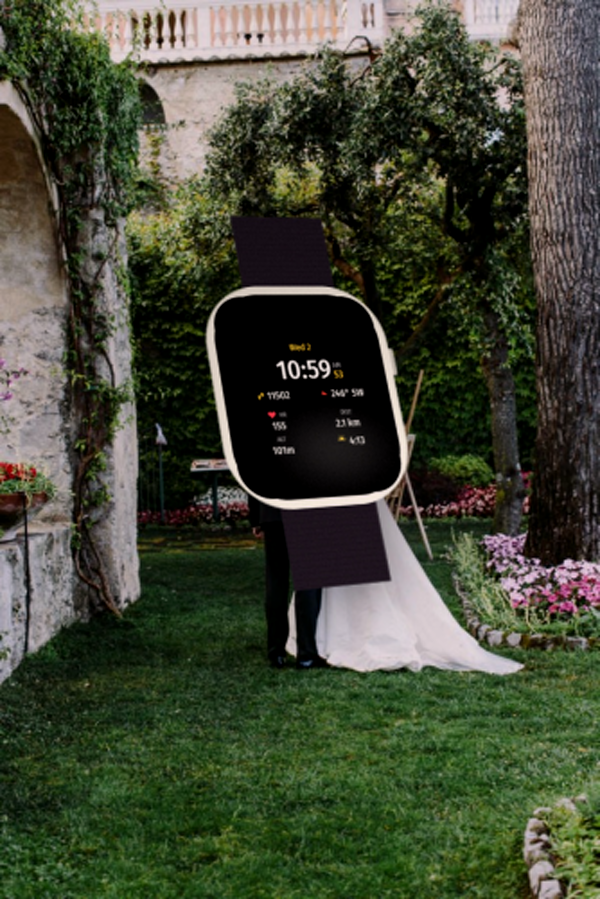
10:59
